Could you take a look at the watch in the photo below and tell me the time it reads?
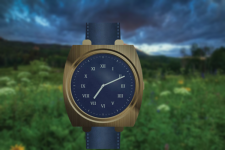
7:11
